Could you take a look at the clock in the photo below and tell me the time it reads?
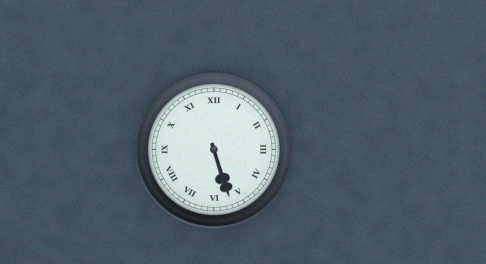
5:27
